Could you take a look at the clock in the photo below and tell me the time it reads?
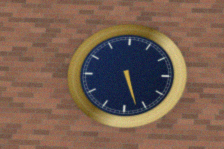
5:27
